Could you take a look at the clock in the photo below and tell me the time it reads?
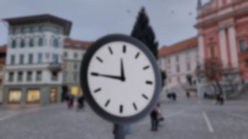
11:45
